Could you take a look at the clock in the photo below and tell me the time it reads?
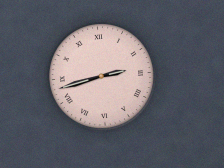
2:43
